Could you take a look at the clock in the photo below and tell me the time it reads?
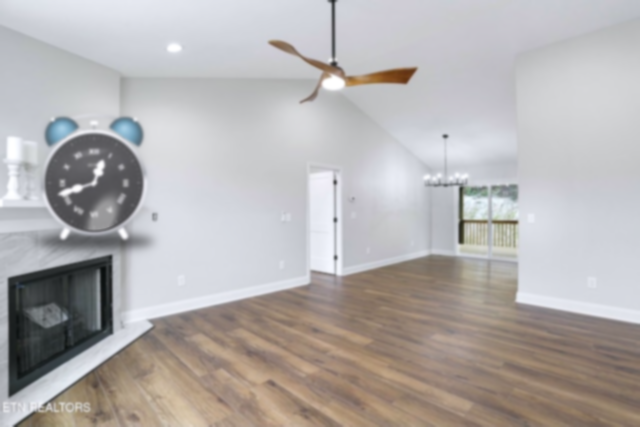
12:42
